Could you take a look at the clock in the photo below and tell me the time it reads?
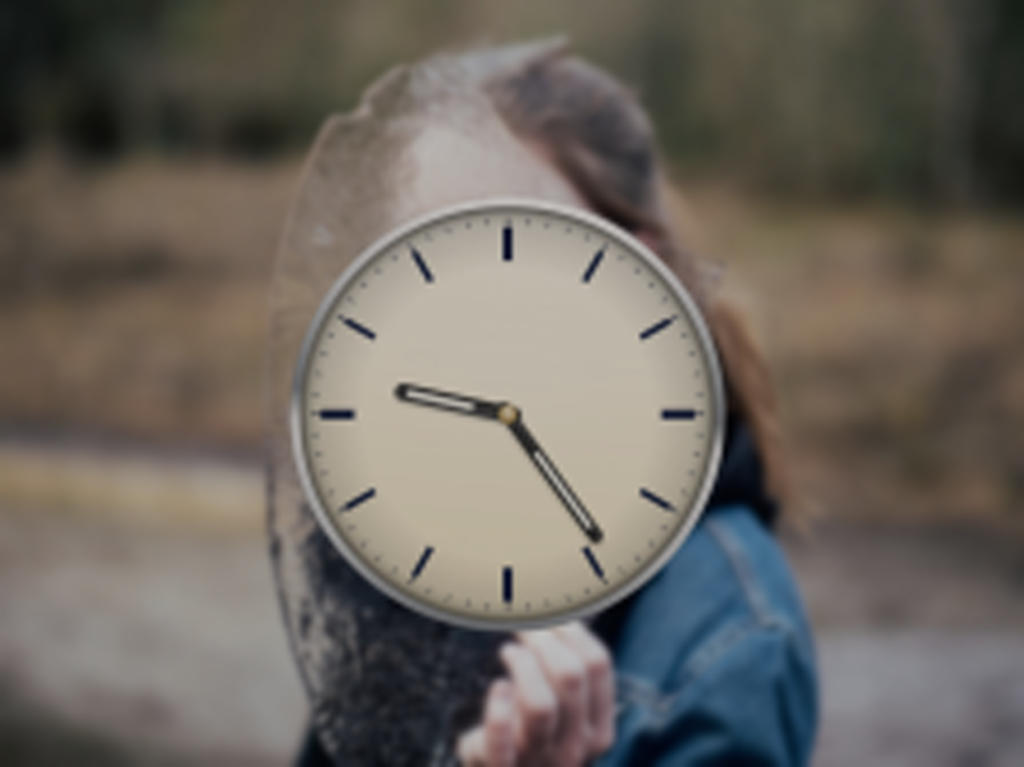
9:24
